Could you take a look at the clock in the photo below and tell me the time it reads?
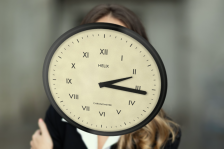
2:16
